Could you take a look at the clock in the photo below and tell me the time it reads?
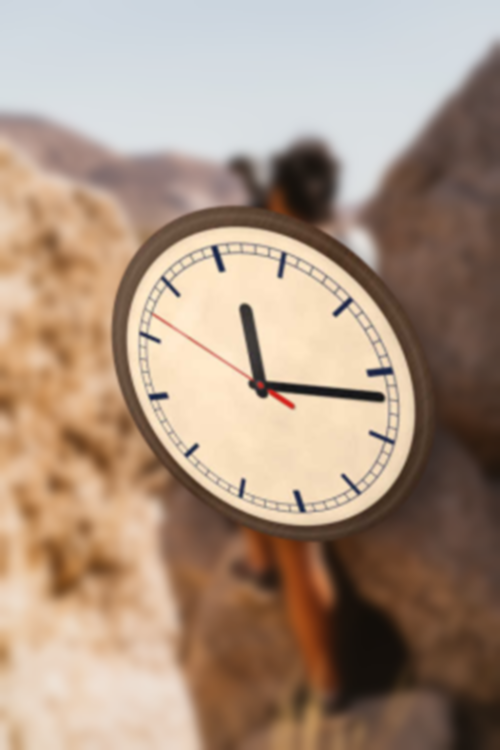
12:16:52
